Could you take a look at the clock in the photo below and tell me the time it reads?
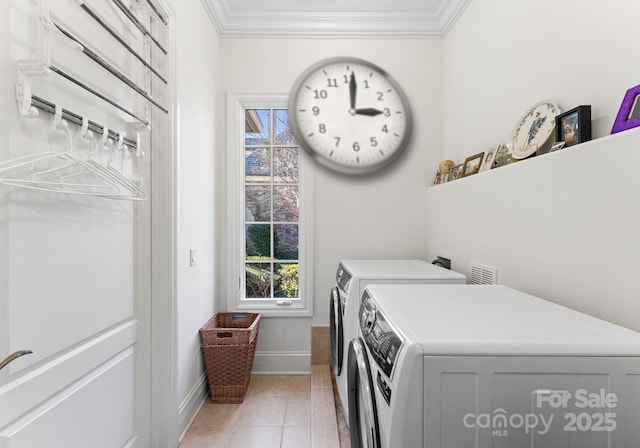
3:01
